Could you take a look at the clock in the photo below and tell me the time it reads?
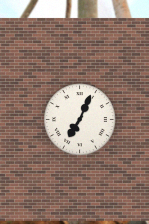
7:04
